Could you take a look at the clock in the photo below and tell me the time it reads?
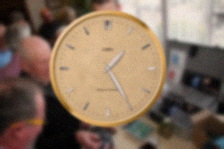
1:25
